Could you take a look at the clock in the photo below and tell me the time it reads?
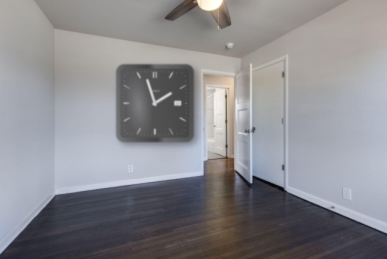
1:57
